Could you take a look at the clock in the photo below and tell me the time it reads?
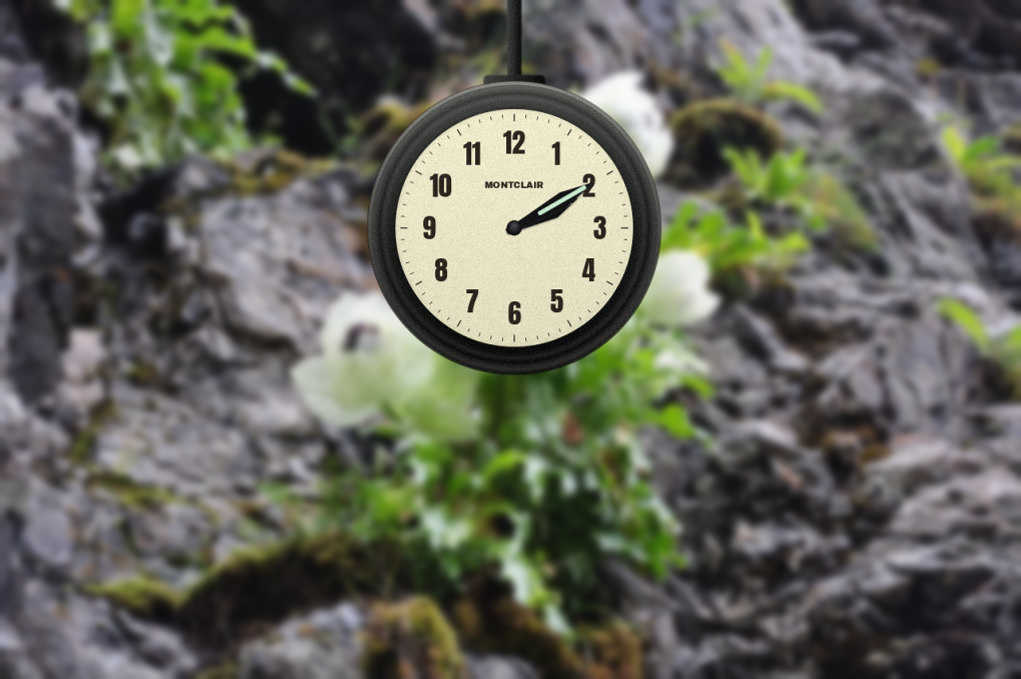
2:10
